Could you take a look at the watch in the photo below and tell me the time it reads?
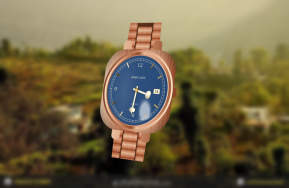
3:31
